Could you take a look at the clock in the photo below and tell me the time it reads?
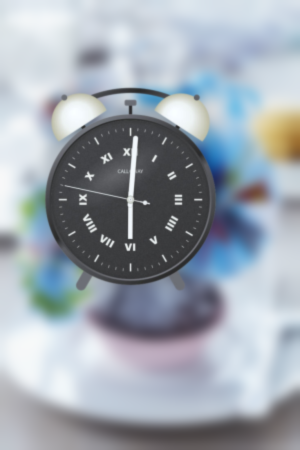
6:00:47
